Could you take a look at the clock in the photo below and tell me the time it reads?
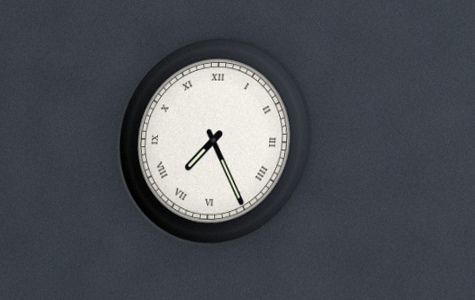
7:25
